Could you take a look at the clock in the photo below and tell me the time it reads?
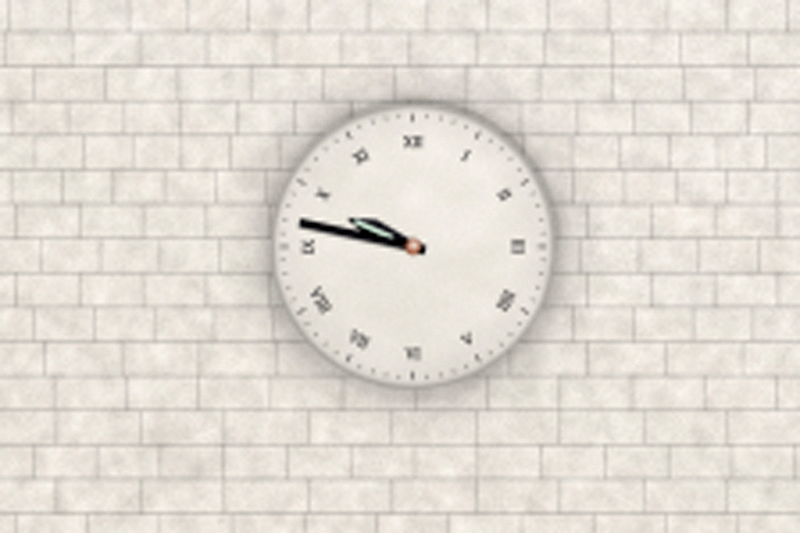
9:47
